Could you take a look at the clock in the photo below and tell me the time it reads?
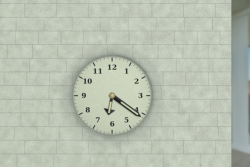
6:21
